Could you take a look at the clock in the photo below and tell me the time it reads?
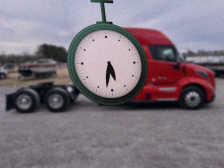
5:32
